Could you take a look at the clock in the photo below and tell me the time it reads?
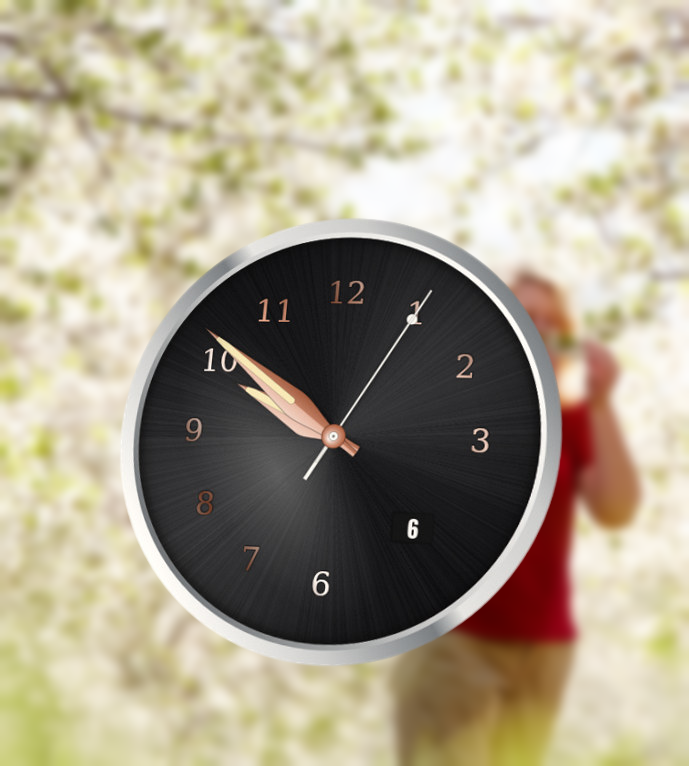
9:51:05
